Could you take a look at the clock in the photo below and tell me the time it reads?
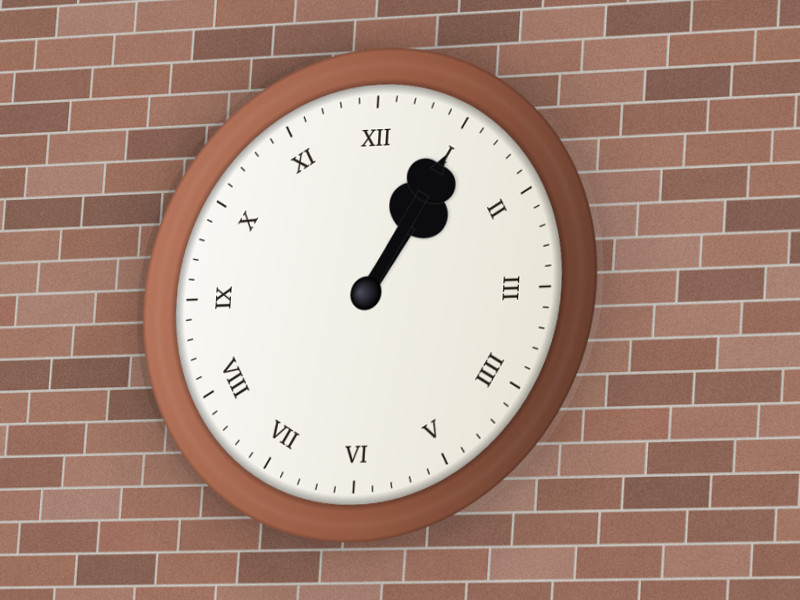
1:05
